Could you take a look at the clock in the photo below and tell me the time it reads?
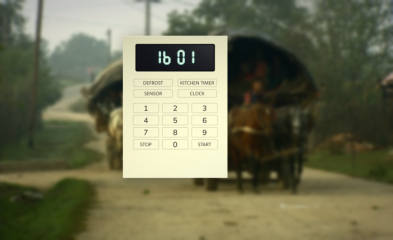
16:01
